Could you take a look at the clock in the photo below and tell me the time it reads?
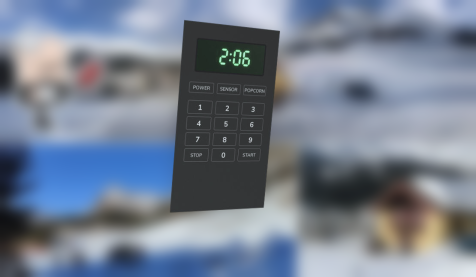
2:06
